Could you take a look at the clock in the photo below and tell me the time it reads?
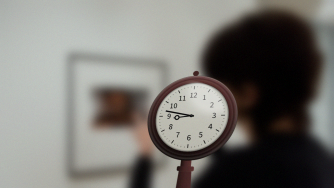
8:47
